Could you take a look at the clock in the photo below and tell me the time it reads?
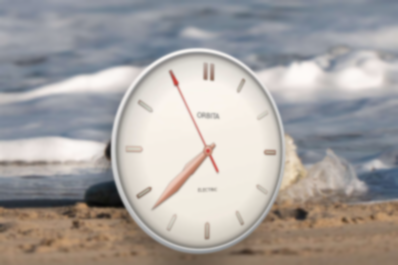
7:37:55
